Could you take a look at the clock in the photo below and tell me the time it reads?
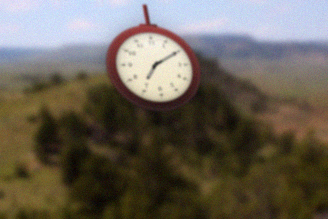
7:10
